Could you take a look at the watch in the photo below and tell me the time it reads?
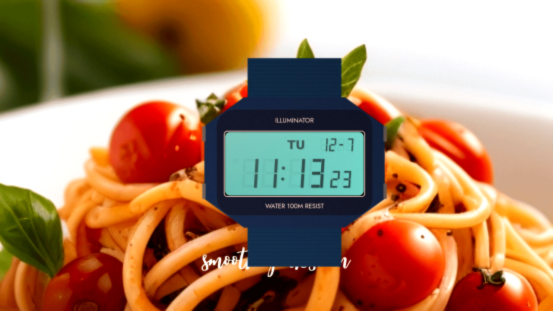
11:13:23
